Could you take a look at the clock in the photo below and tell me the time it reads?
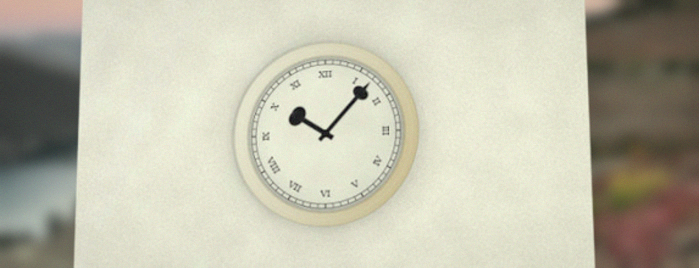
10:07
